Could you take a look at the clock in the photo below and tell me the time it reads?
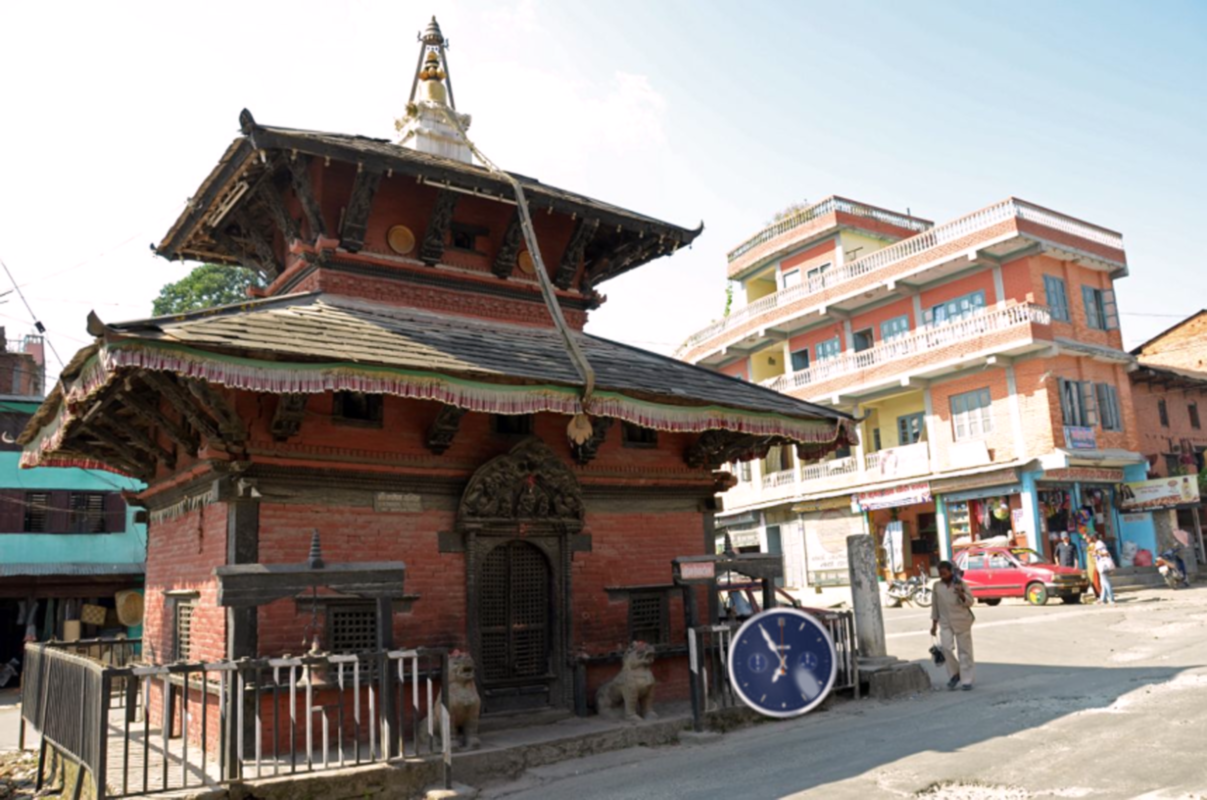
6:55
